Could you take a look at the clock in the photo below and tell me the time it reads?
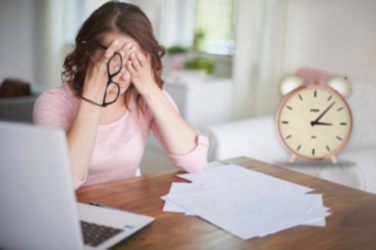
3:07
